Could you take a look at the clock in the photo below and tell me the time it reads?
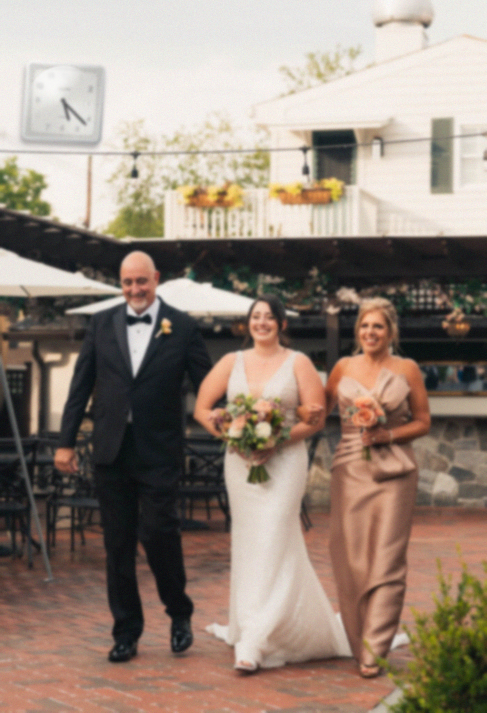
5:22
